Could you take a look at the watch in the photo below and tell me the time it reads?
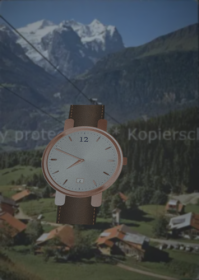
7:49
